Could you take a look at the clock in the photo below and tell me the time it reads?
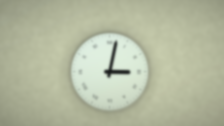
3:02
